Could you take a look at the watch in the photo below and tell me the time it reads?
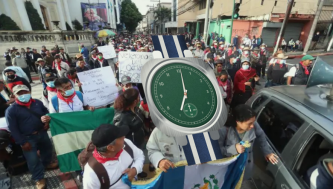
7:01
